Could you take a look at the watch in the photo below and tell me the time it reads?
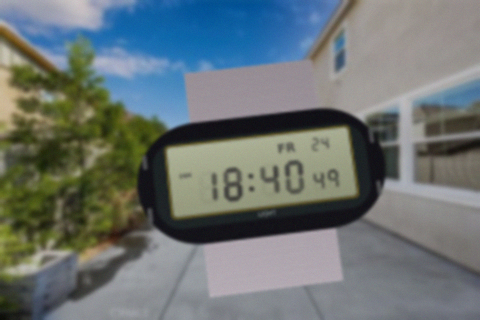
18:40:49
